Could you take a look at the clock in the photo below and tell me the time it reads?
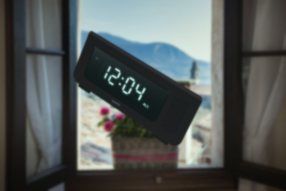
12:04
